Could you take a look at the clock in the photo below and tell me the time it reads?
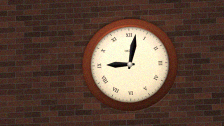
9:02
